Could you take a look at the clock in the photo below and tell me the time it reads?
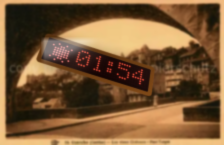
1:54
